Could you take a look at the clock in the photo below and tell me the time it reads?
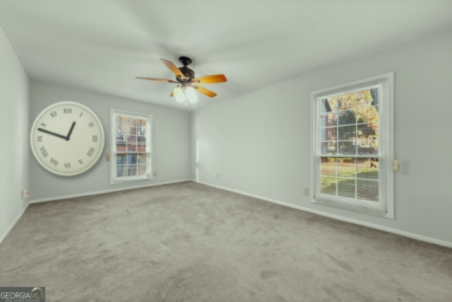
12:48
